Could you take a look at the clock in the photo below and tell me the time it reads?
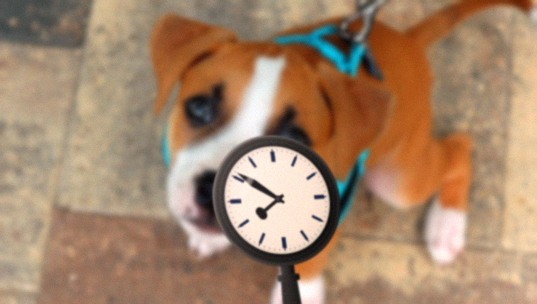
7:51
